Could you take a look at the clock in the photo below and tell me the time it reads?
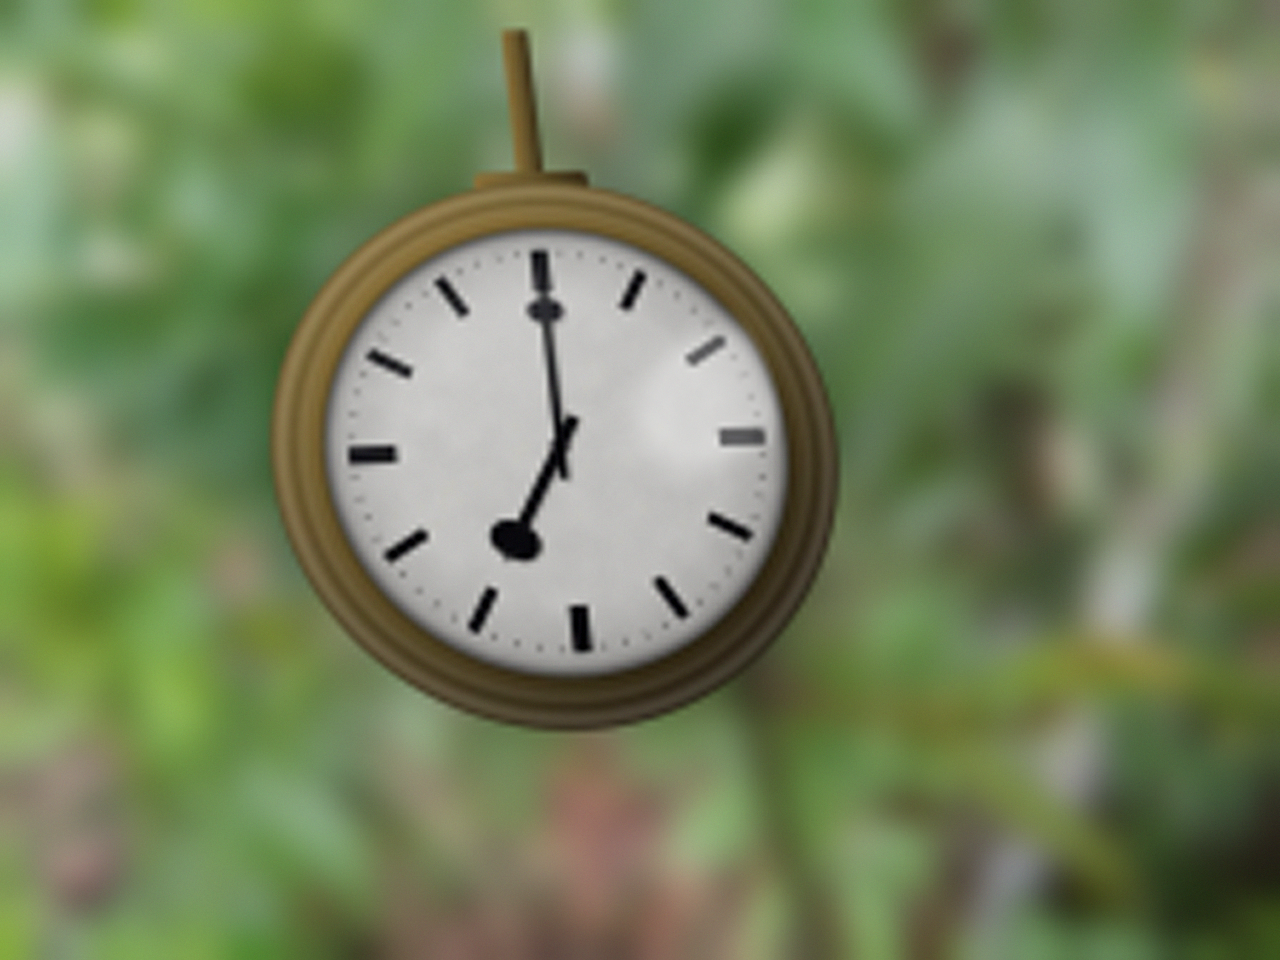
7:00
